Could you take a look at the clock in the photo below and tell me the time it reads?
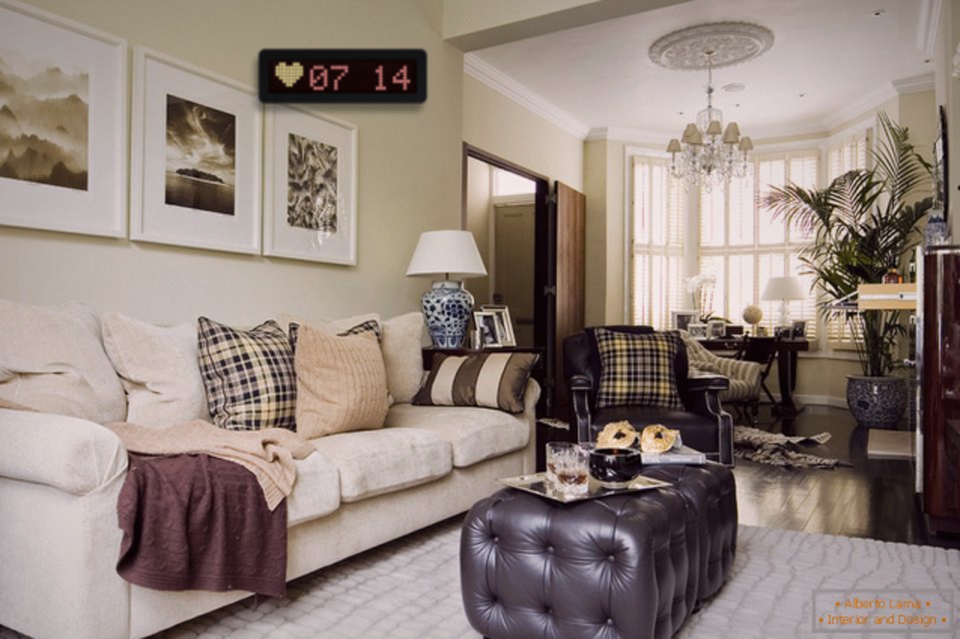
7:14
